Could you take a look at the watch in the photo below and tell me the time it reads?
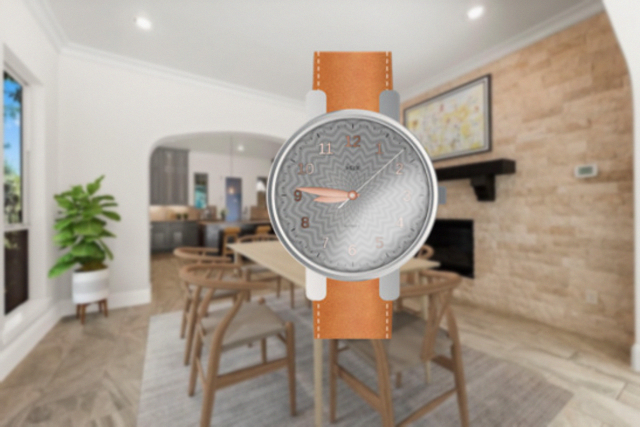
8:46:08
